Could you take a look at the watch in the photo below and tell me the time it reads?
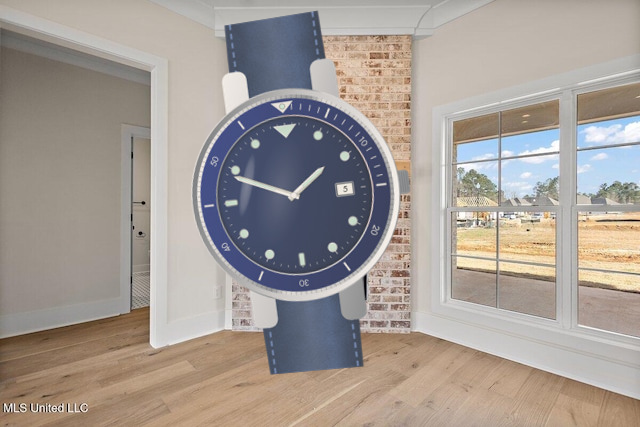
1:49
